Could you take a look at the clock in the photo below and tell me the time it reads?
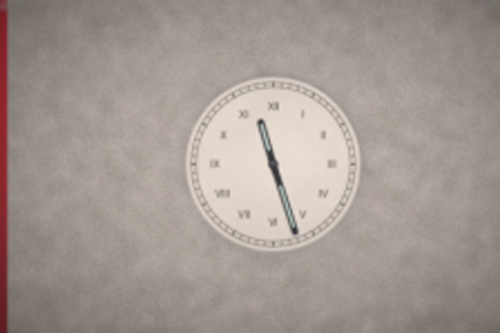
11:27
